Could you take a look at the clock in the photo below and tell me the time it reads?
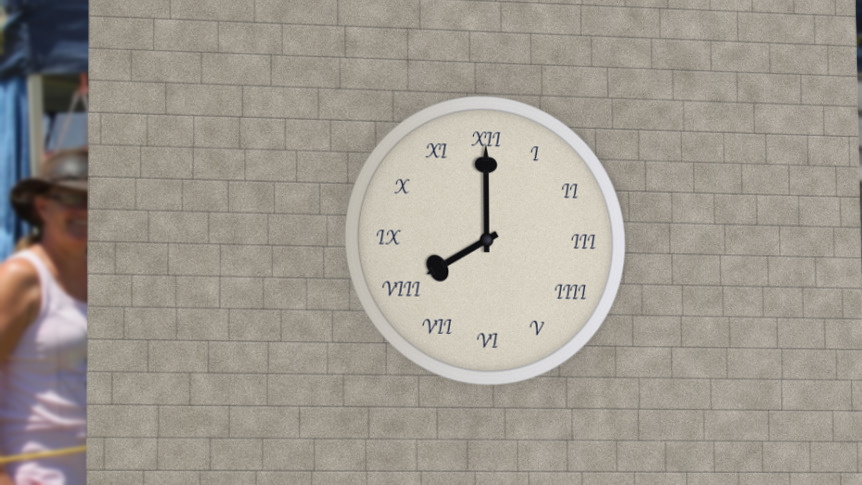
8:00
